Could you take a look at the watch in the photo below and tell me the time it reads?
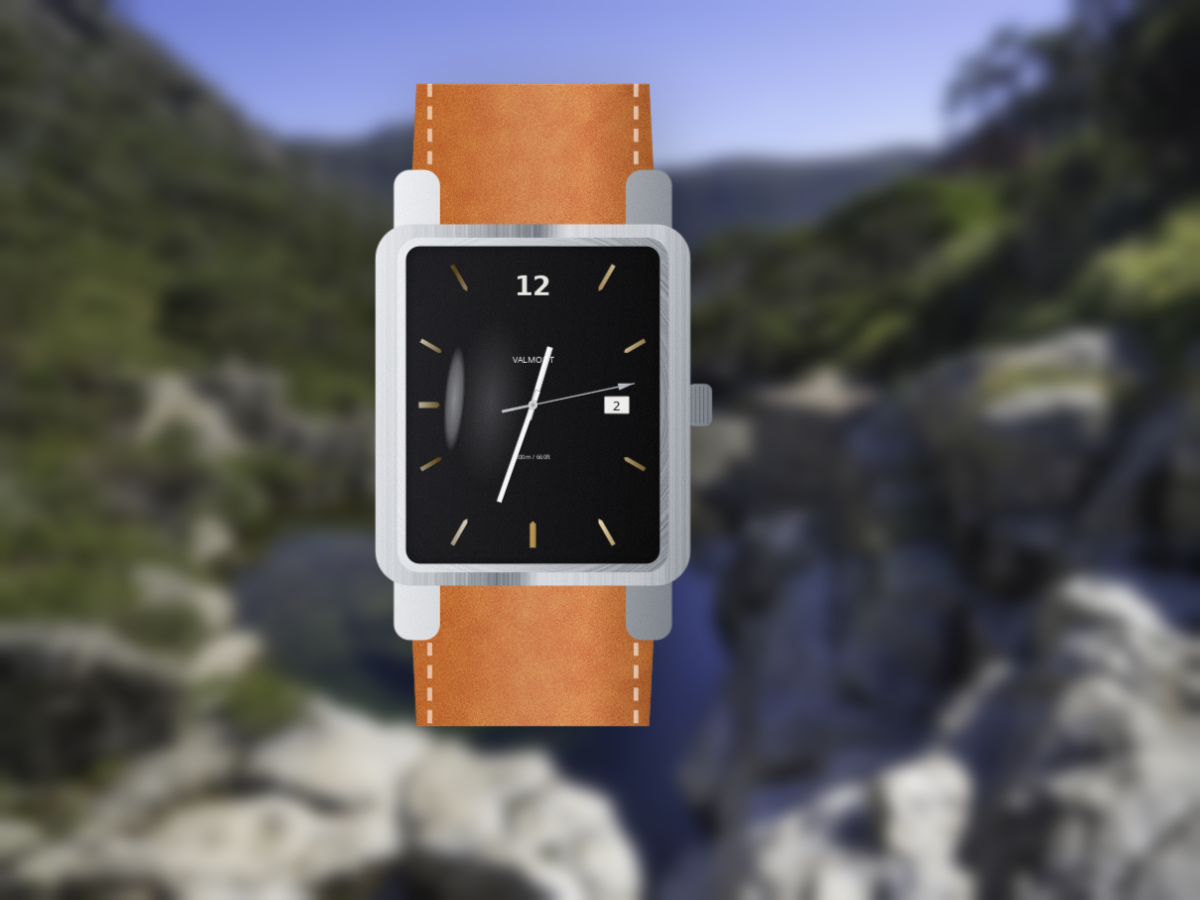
12:33:13
